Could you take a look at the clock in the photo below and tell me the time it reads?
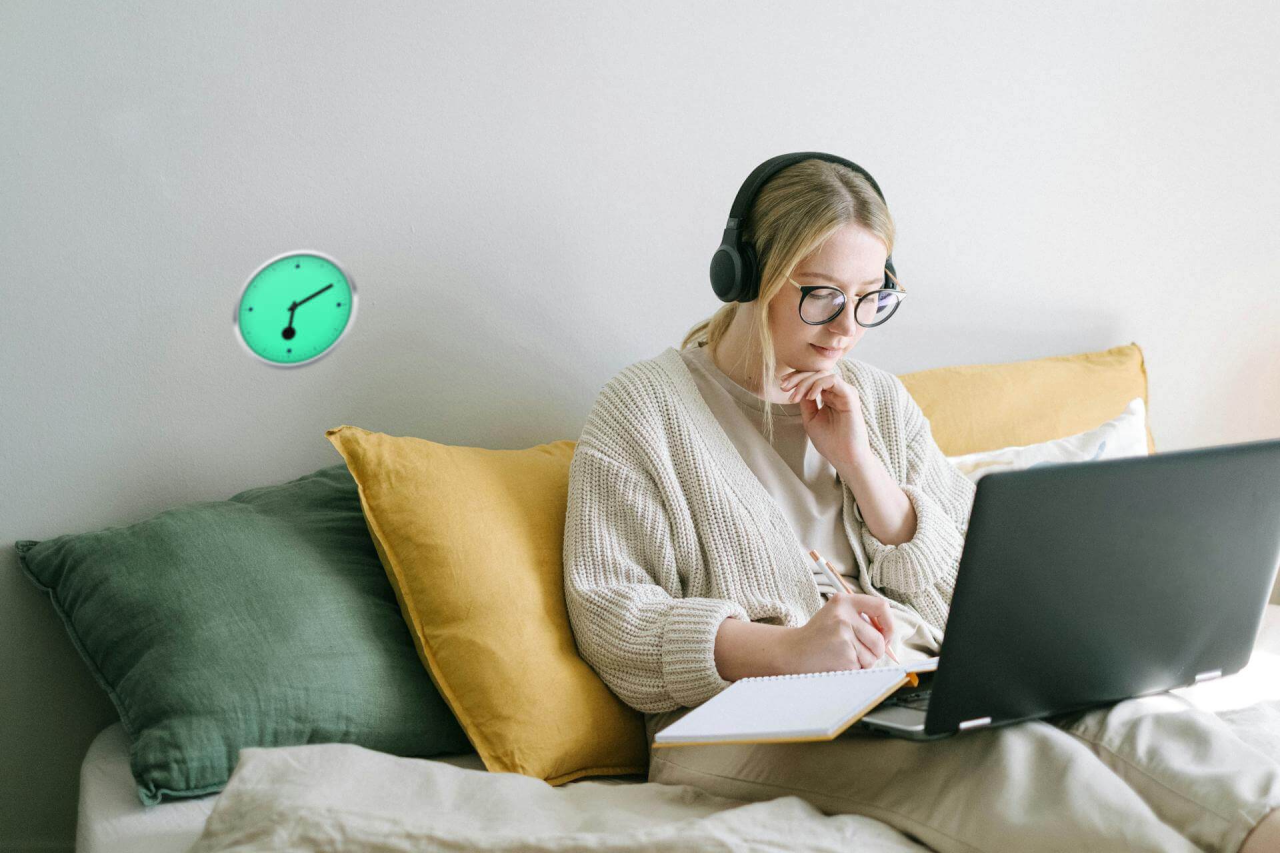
6:10
